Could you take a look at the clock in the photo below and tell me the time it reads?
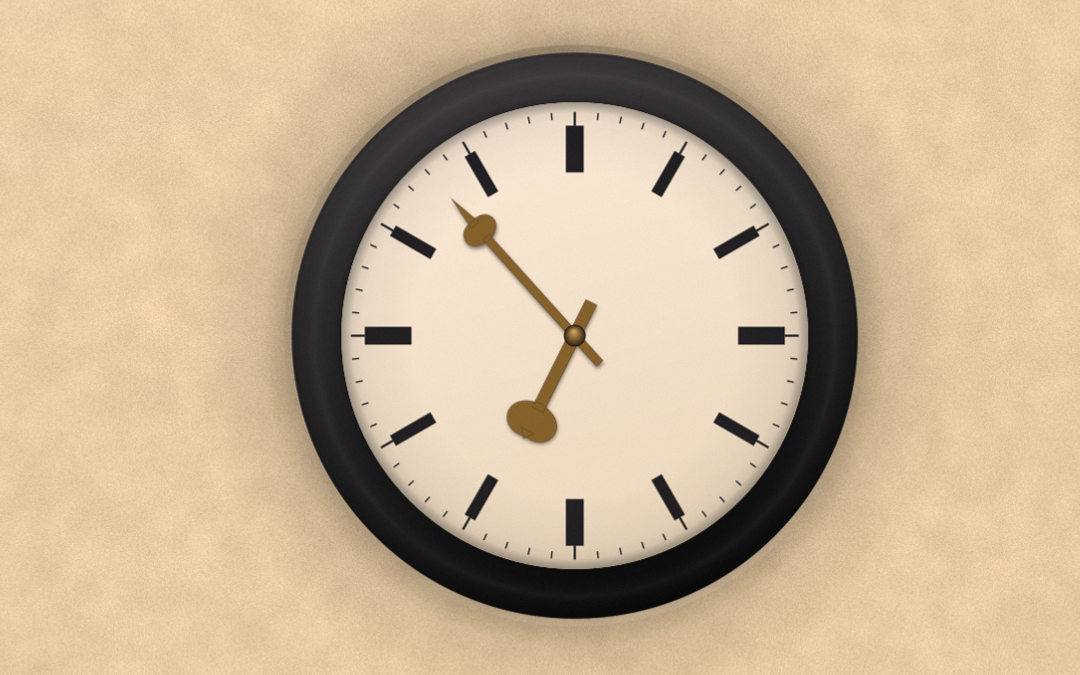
6:53
